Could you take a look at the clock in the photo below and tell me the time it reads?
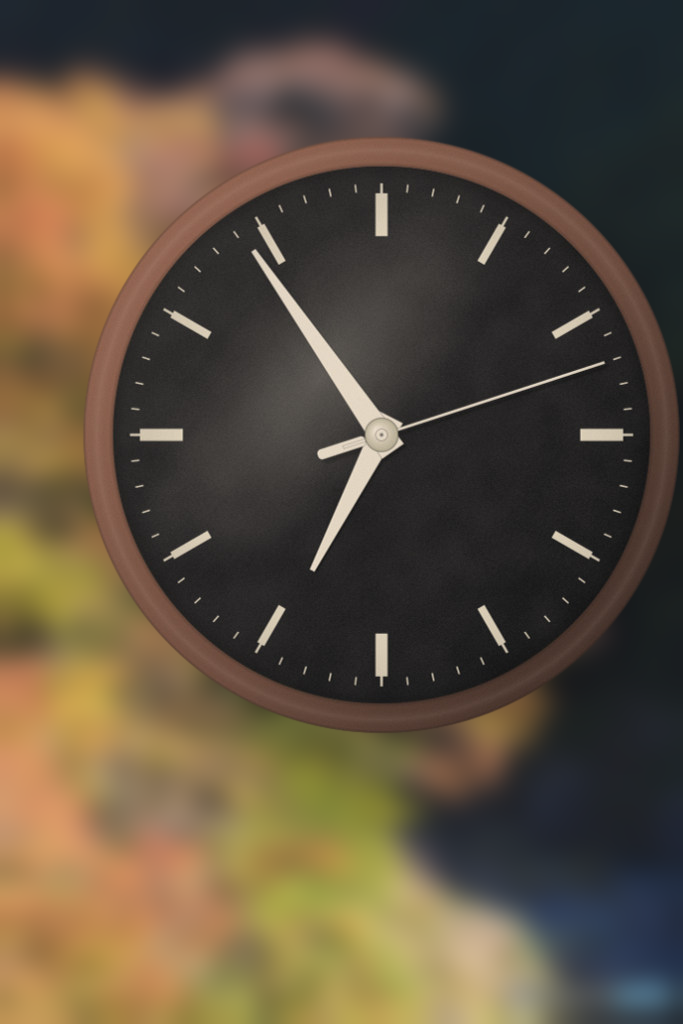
6:54:12
